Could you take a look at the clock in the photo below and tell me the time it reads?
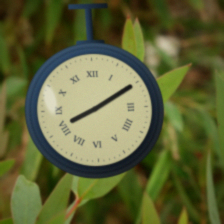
8:10
